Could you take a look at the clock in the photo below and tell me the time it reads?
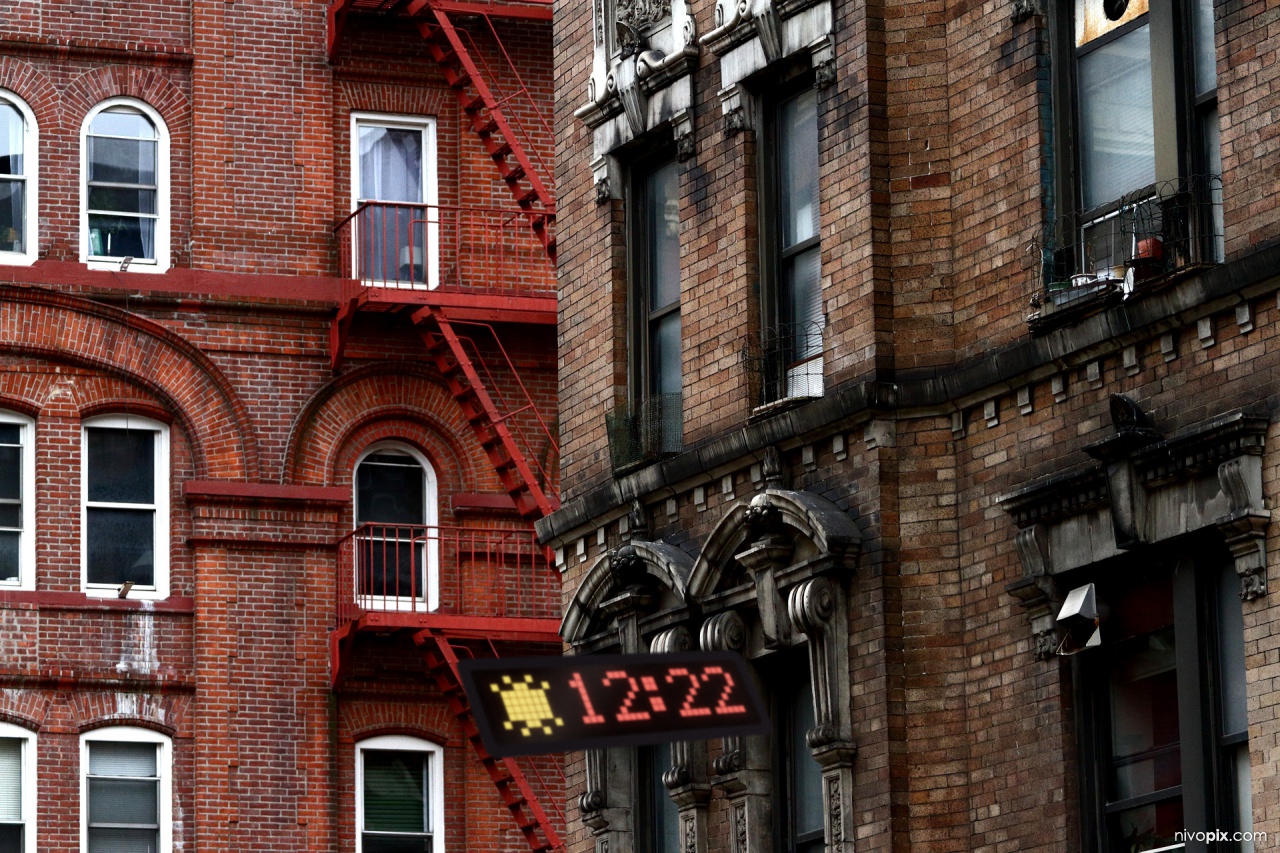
12:22
